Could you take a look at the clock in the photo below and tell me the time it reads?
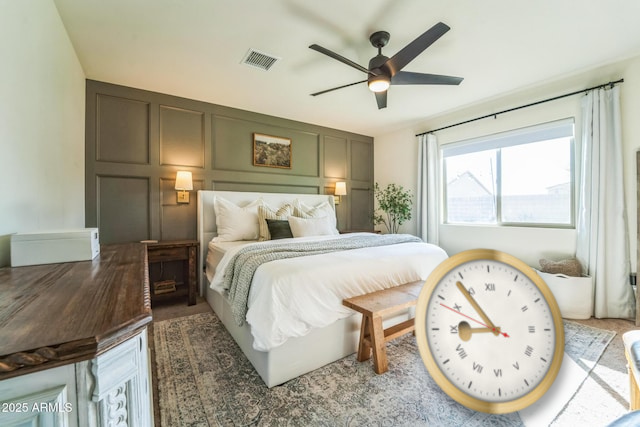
8:53:49
